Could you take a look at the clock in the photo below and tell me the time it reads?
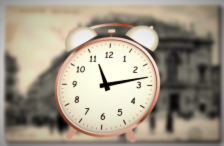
11:13
